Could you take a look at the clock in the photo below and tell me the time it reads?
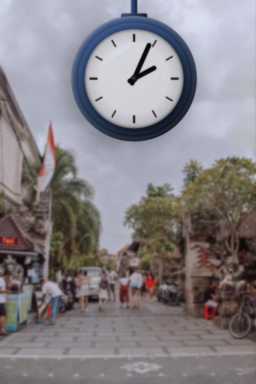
2:04
